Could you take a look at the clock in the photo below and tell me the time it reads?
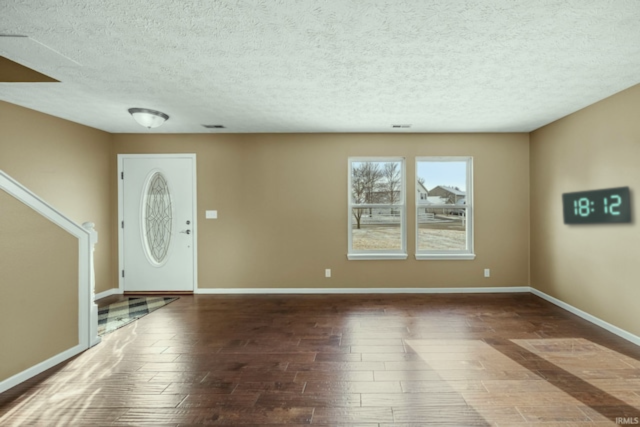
18:12
